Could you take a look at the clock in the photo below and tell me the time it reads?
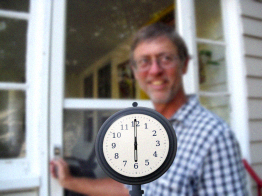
6:00
